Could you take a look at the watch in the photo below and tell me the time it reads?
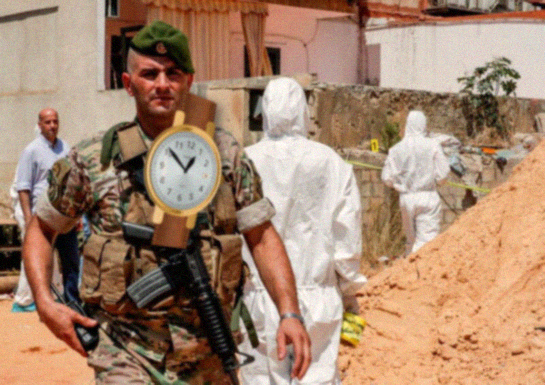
12:51
